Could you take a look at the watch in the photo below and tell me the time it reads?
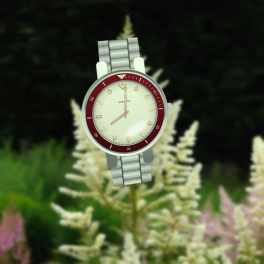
8:01
